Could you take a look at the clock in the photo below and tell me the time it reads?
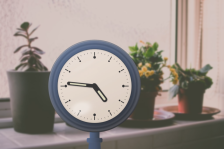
4:46
